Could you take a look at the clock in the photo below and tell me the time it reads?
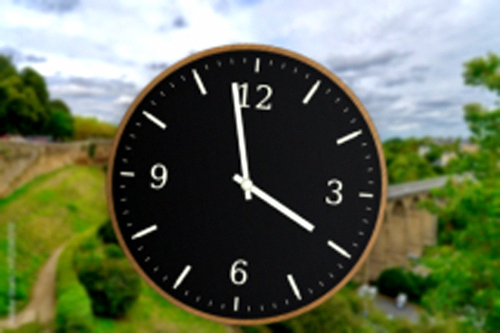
3:58
